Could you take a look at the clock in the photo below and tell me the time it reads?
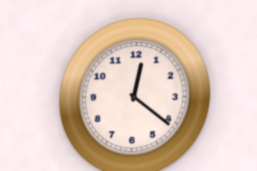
12:21
